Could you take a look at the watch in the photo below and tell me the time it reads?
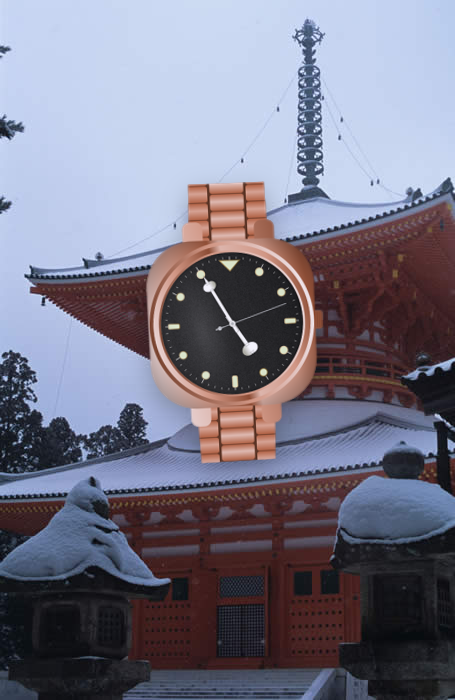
4:55:12
